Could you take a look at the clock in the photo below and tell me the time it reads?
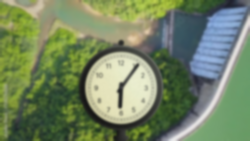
6:06
